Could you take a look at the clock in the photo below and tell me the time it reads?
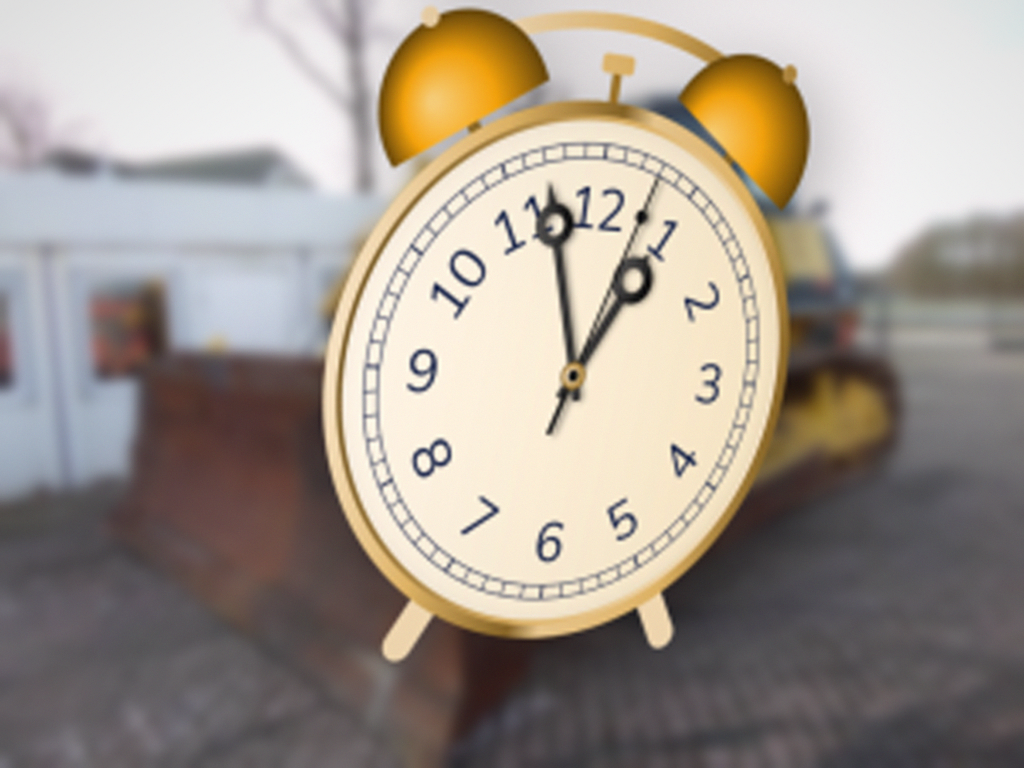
12:57:03
